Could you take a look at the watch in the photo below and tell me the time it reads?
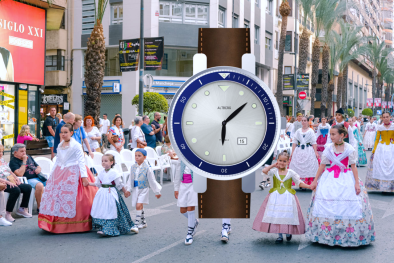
6:08
